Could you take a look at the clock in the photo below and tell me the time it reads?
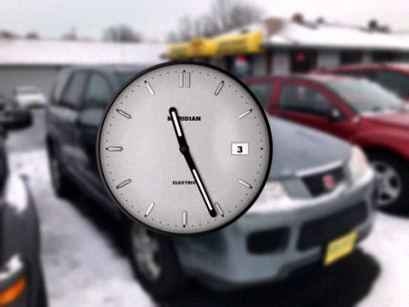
11:26
